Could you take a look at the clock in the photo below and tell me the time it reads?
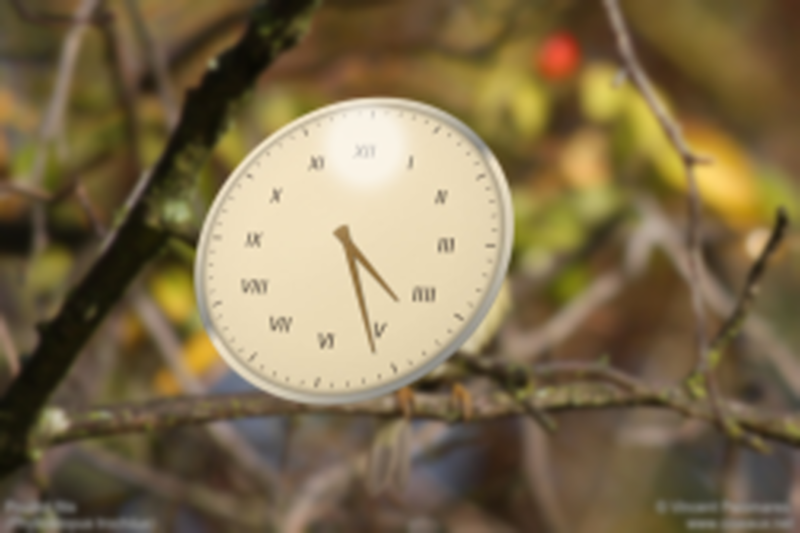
4:26
